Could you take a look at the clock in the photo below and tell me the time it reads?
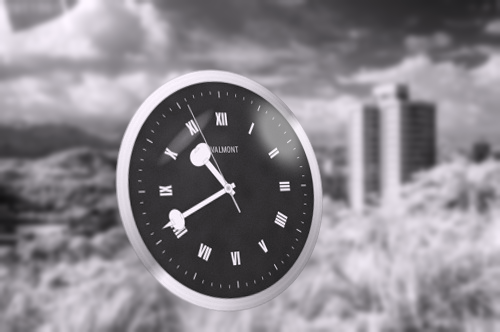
10:40:56
